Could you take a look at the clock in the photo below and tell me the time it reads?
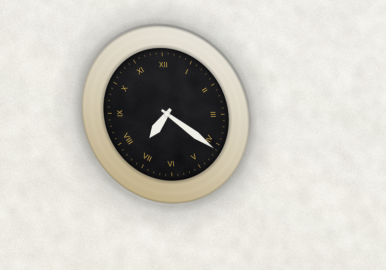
7:21
